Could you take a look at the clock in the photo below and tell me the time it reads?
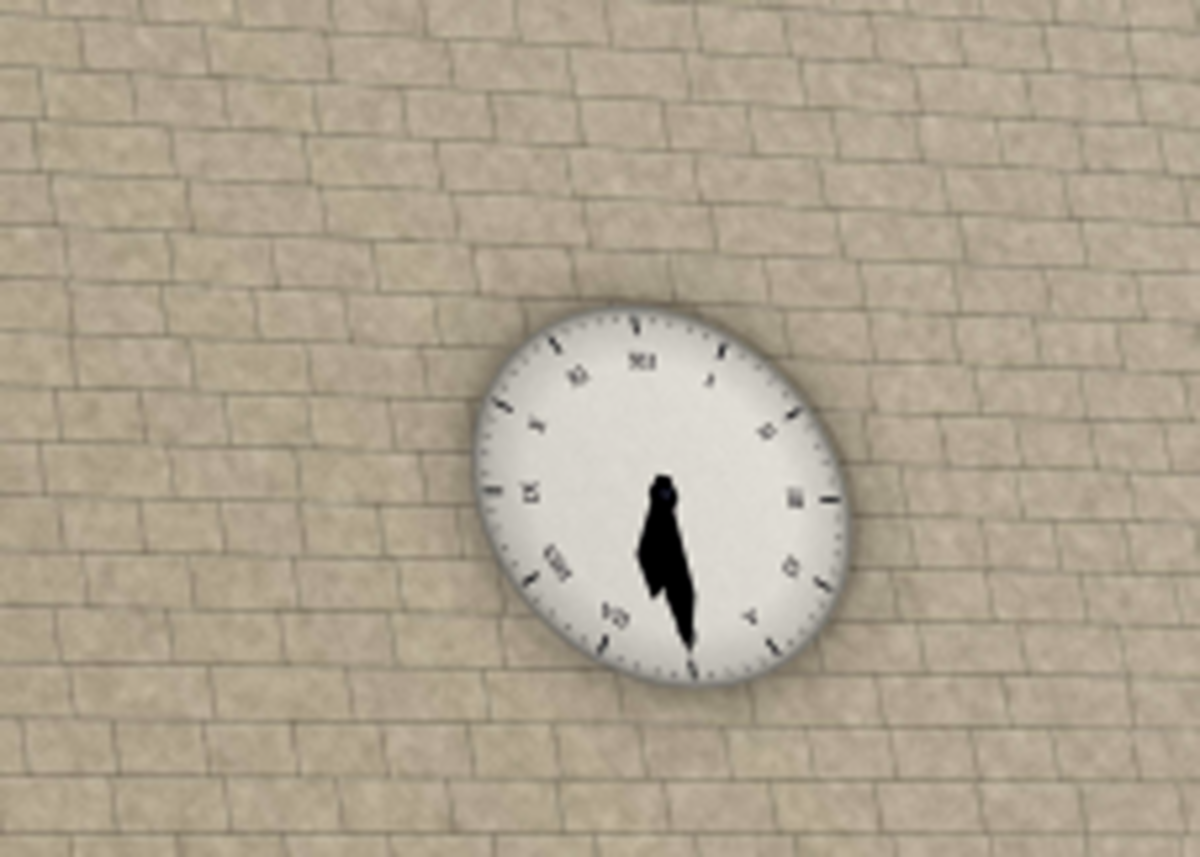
6:30
